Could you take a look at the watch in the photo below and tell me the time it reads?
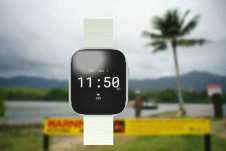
11:50
